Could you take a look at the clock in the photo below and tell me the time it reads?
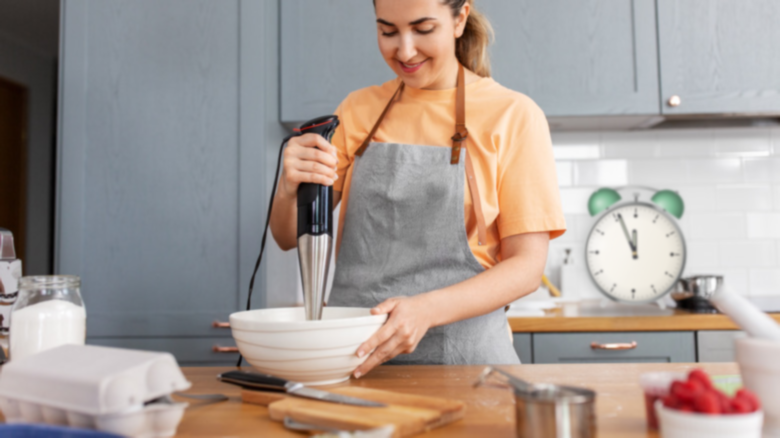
11:56
